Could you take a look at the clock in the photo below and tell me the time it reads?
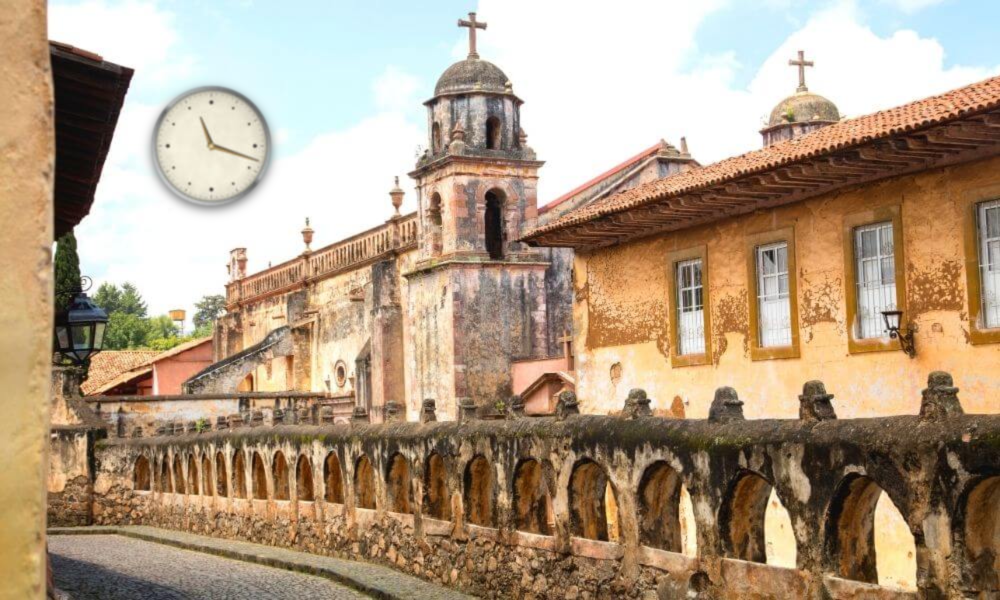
11:18
